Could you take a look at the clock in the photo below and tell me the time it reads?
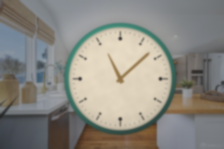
11:08
